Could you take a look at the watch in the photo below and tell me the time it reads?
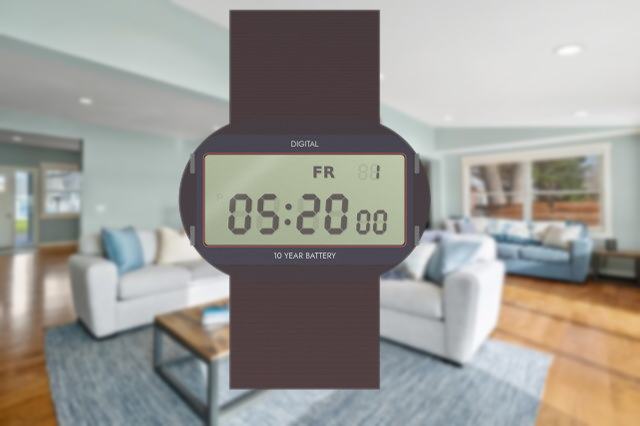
5:20:00
